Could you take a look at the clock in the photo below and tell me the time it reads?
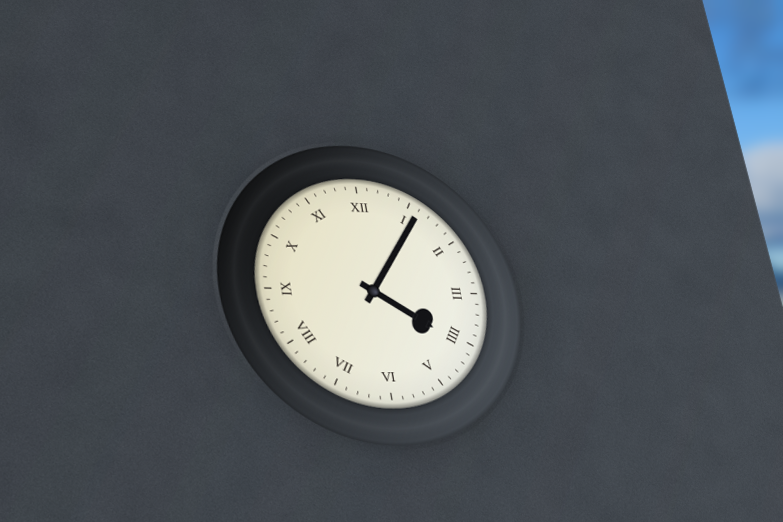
4:06
